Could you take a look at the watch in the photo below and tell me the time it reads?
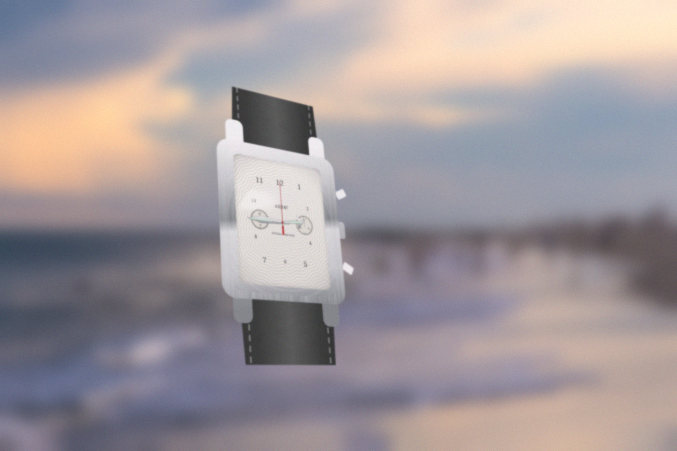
2:45
